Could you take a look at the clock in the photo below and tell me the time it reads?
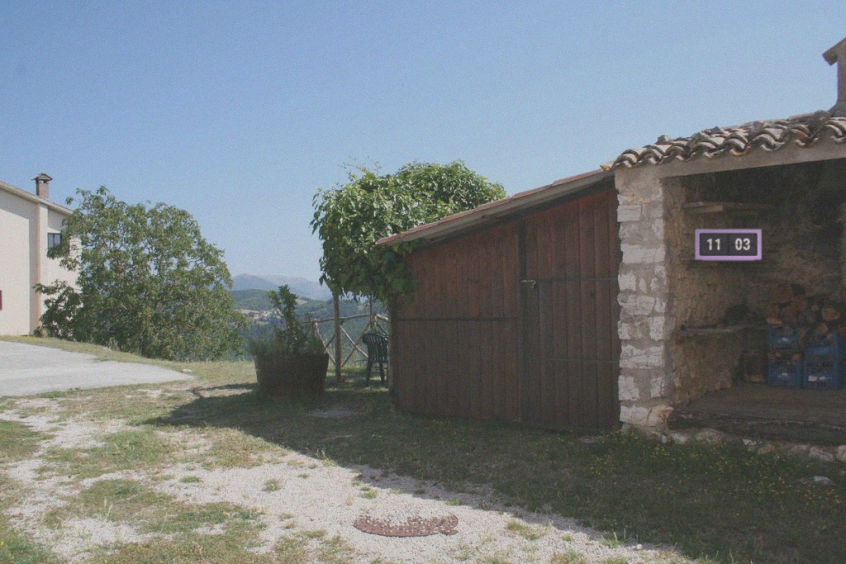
11:03
